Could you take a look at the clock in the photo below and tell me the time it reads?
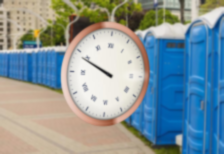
9:49
